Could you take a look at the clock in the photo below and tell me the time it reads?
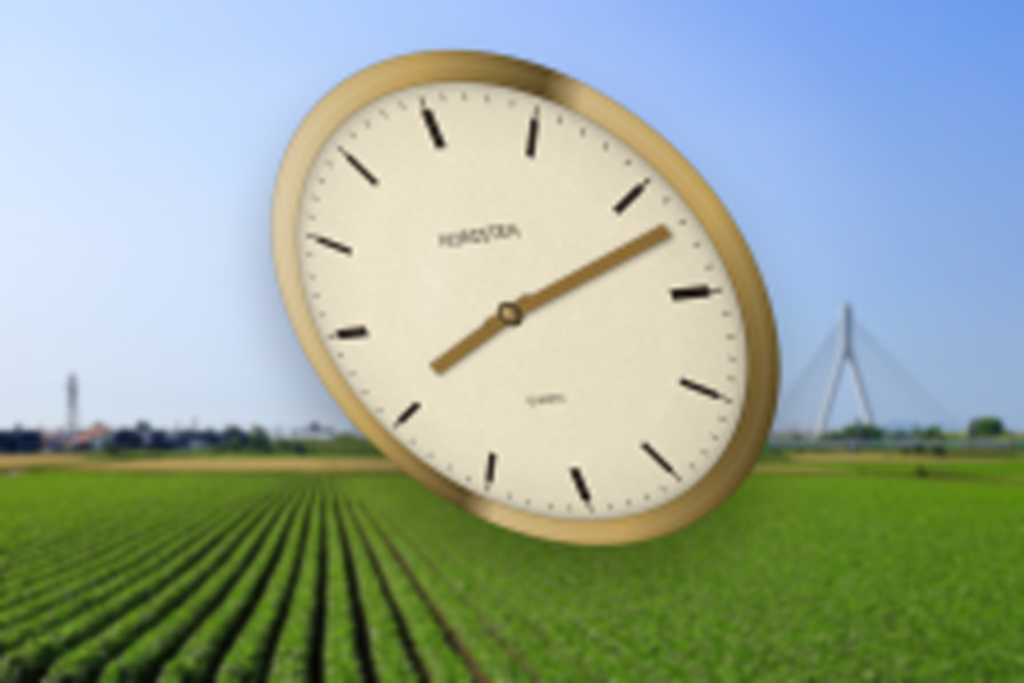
8:12
